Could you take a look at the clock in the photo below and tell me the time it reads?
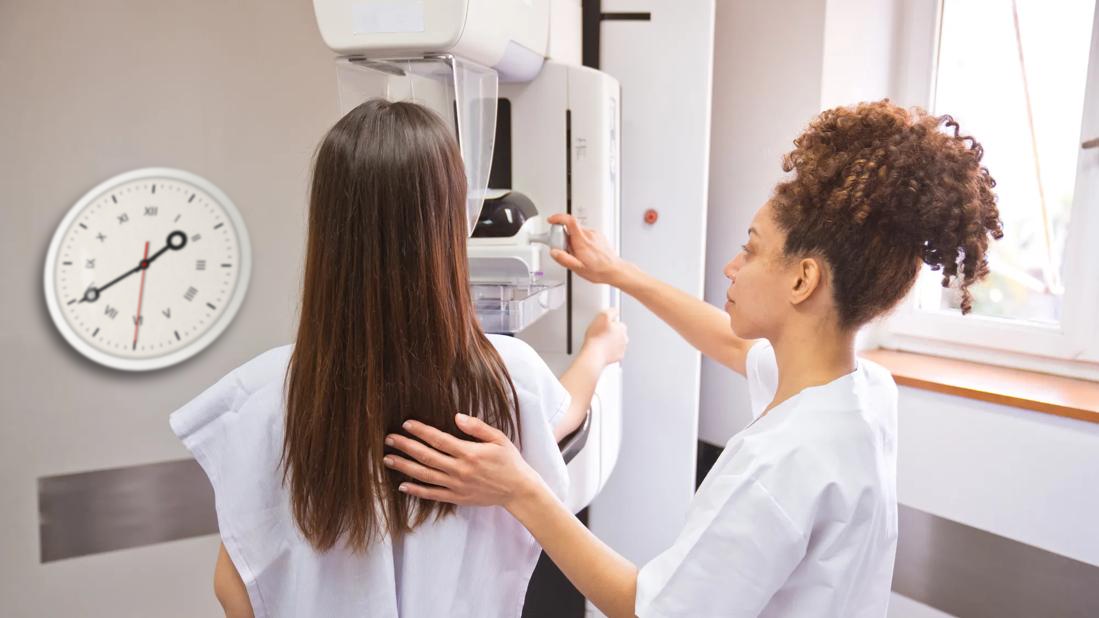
1:39:30
